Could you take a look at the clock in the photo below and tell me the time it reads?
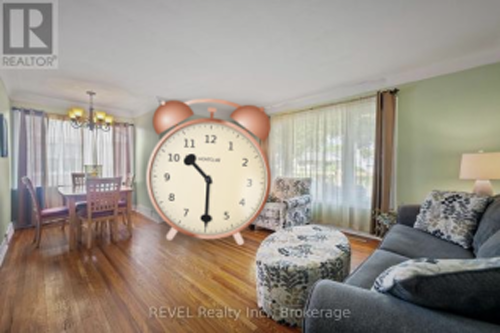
10:30
